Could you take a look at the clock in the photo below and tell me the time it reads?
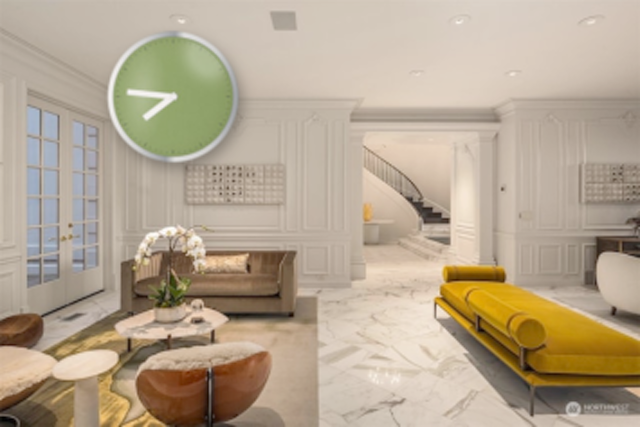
7:46
